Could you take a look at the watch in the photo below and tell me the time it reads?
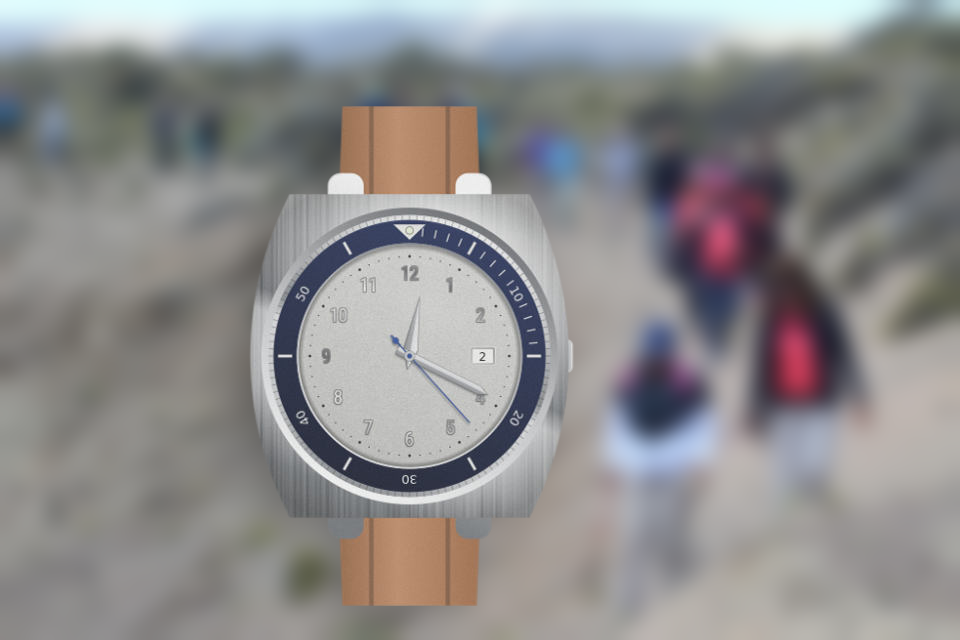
12:19:23
